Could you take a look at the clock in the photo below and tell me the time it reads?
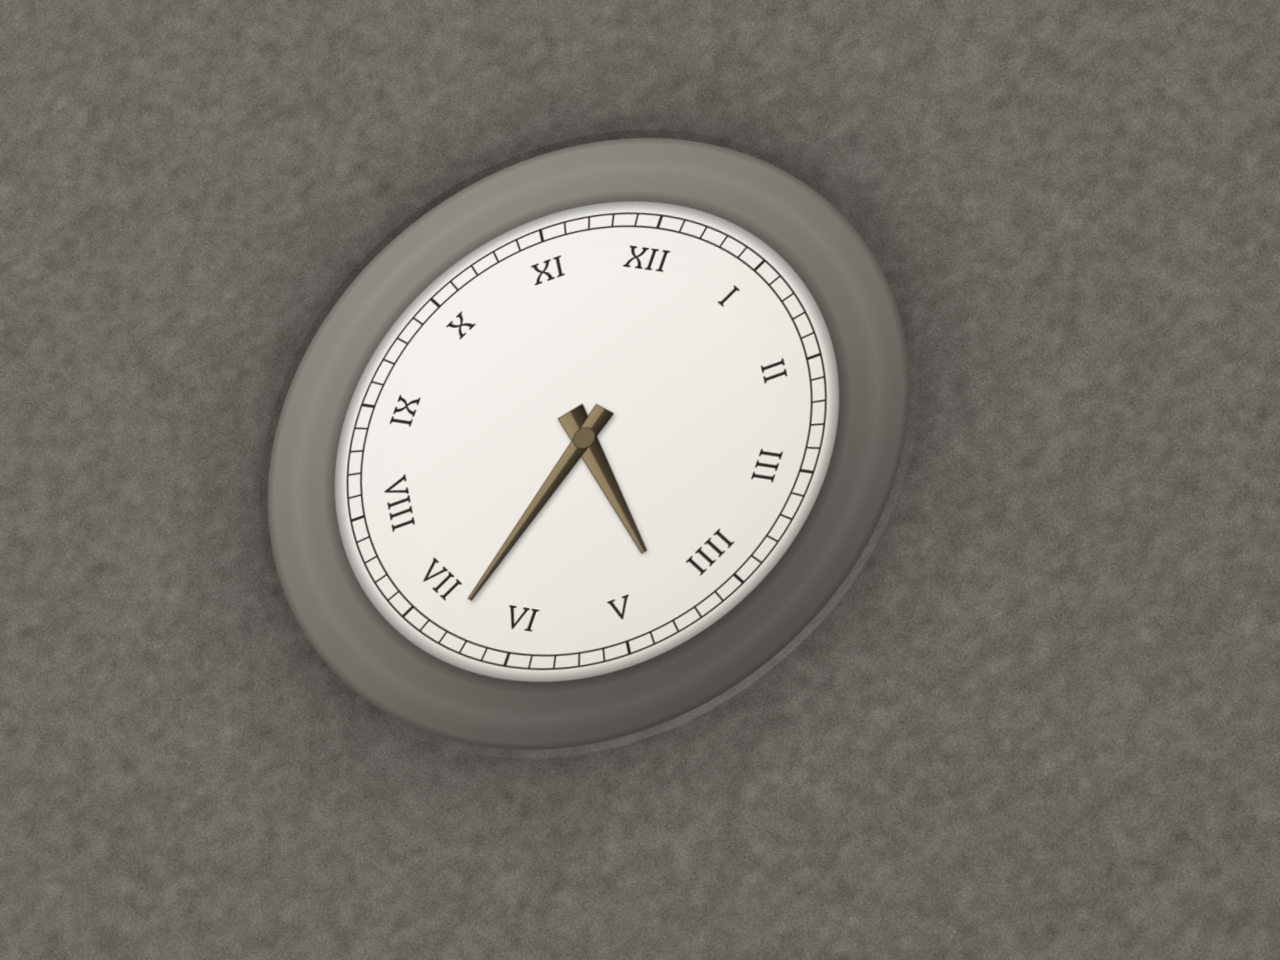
4:33
